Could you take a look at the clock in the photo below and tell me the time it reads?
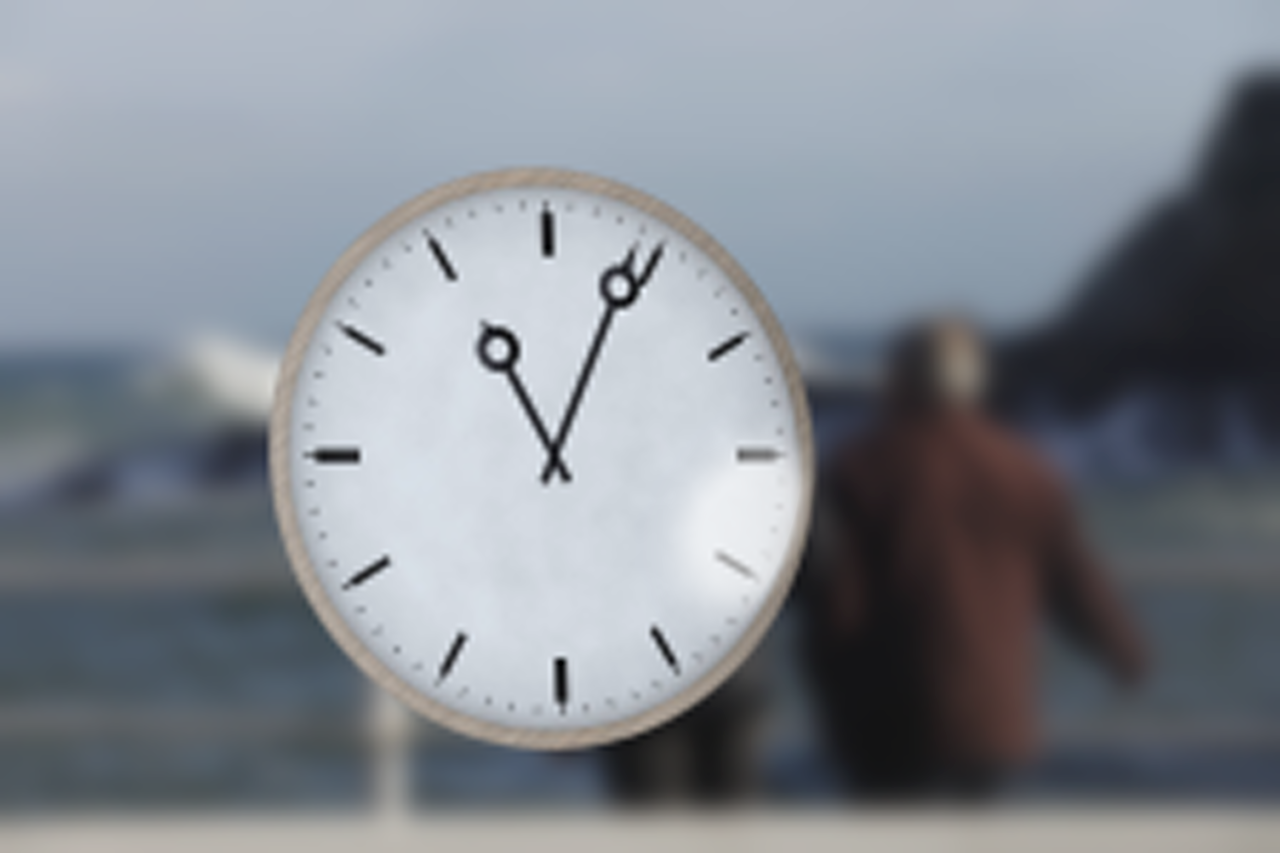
11:04
